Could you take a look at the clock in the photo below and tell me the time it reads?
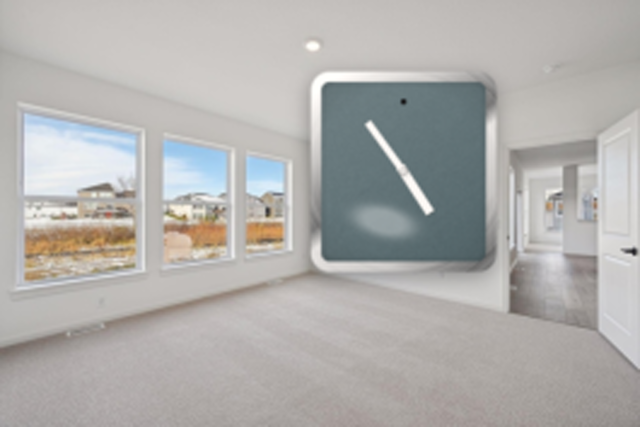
4:54
